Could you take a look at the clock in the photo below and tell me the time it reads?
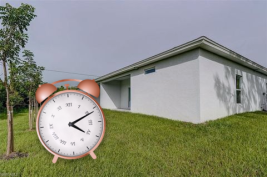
4:11
